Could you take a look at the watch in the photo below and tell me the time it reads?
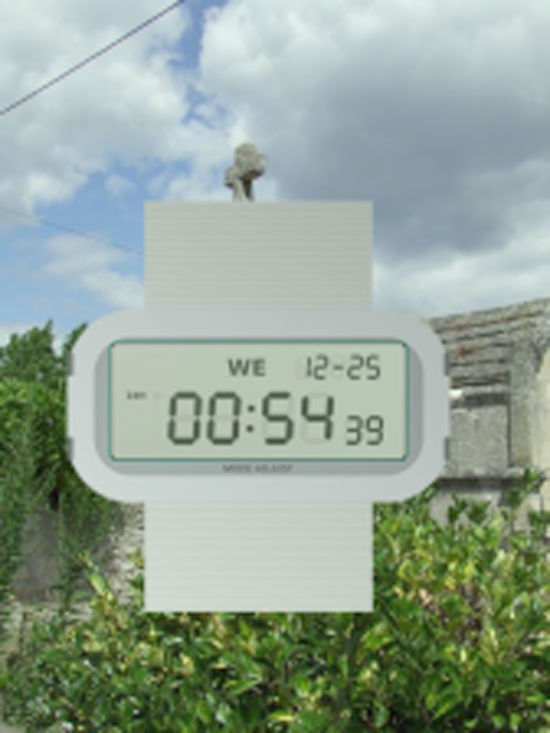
0:54:39
